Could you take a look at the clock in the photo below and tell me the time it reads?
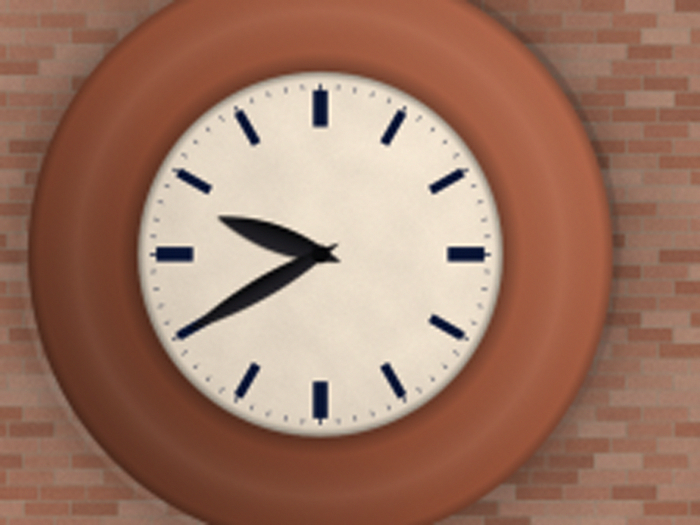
9:40
